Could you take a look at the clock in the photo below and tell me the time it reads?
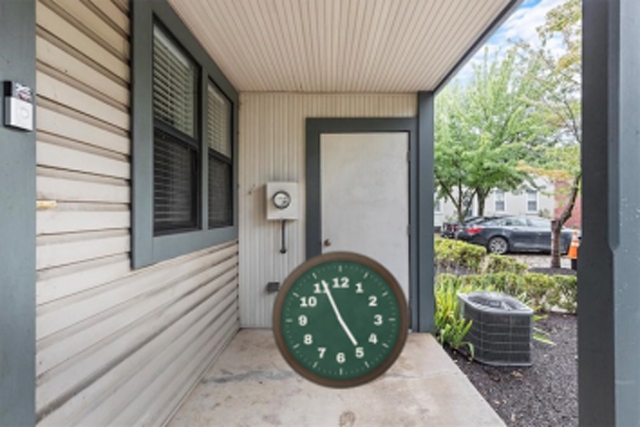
4:56
